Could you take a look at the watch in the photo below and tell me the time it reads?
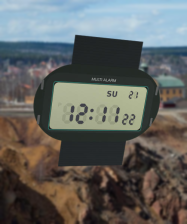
12:11:22
